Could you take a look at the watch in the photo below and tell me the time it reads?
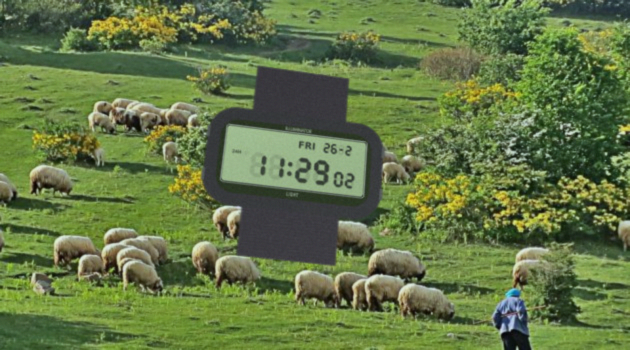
11:29:02
